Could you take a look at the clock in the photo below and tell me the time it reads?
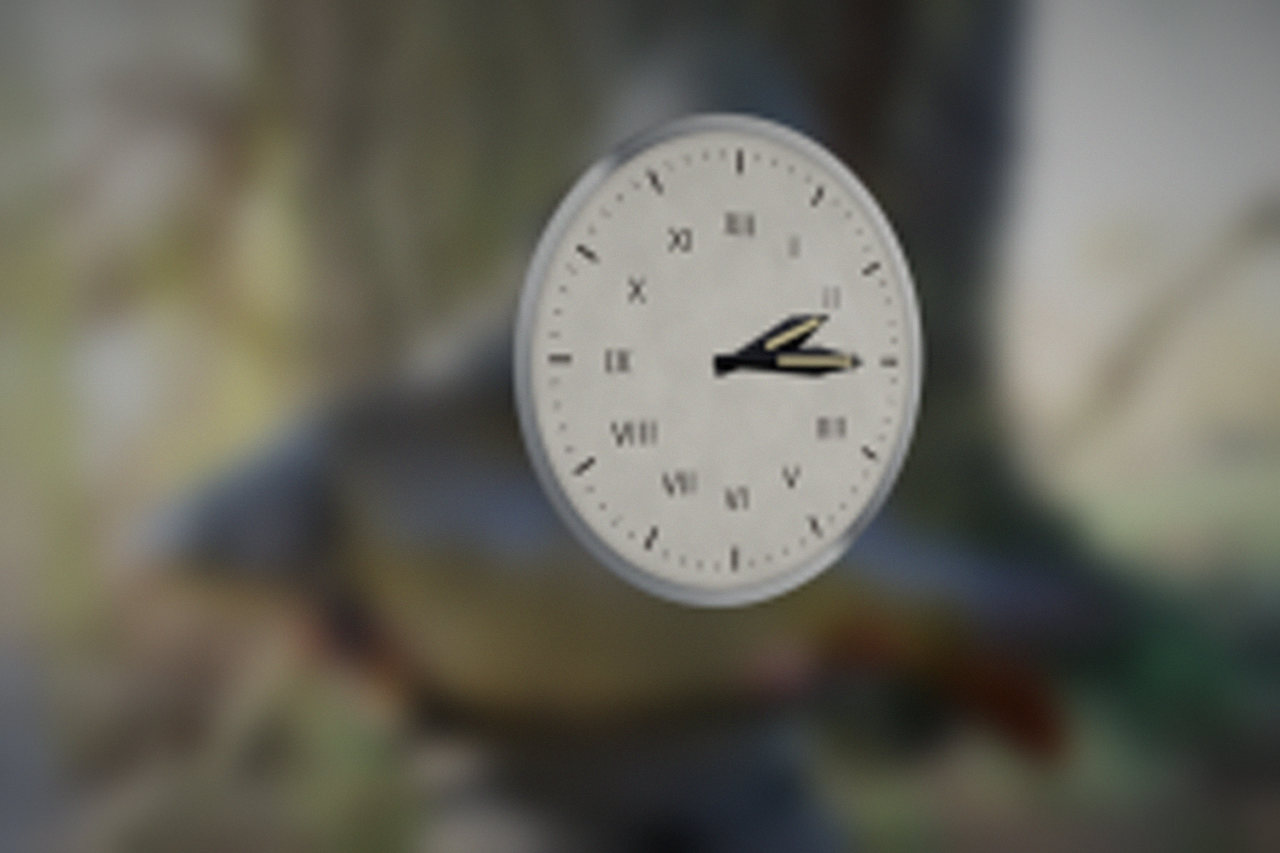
2:15
